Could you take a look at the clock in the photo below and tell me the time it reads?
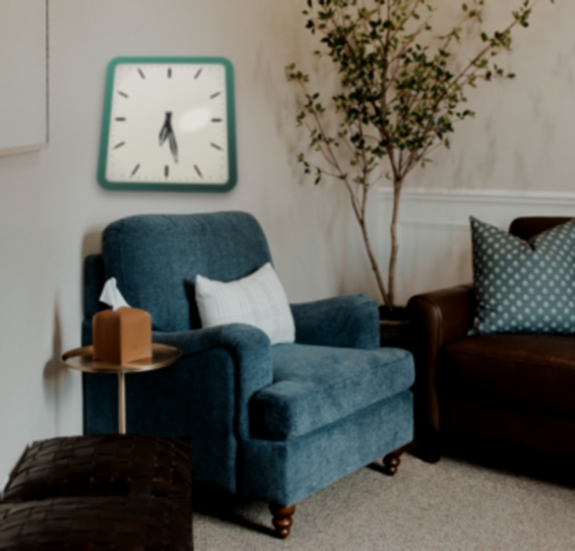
6:28
